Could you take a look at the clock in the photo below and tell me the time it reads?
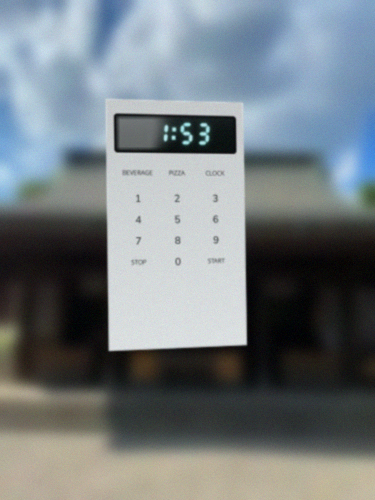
1:53
